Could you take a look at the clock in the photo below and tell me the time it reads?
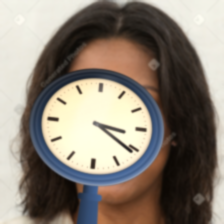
3:21
